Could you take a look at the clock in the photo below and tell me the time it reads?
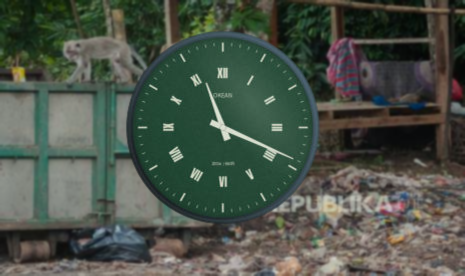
11:19
